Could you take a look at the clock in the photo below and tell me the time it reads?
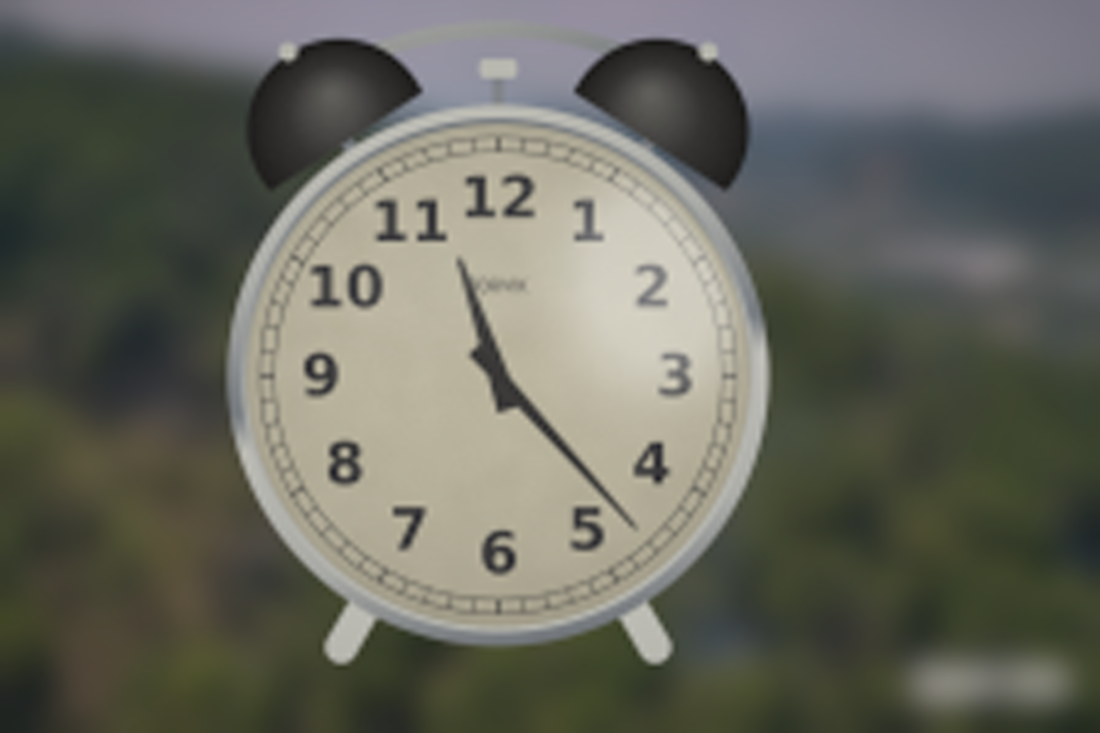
11:23
